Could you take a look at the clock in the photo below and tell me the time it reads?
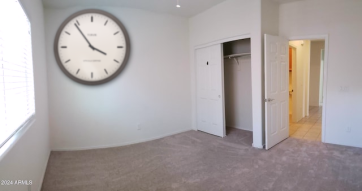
3:54
